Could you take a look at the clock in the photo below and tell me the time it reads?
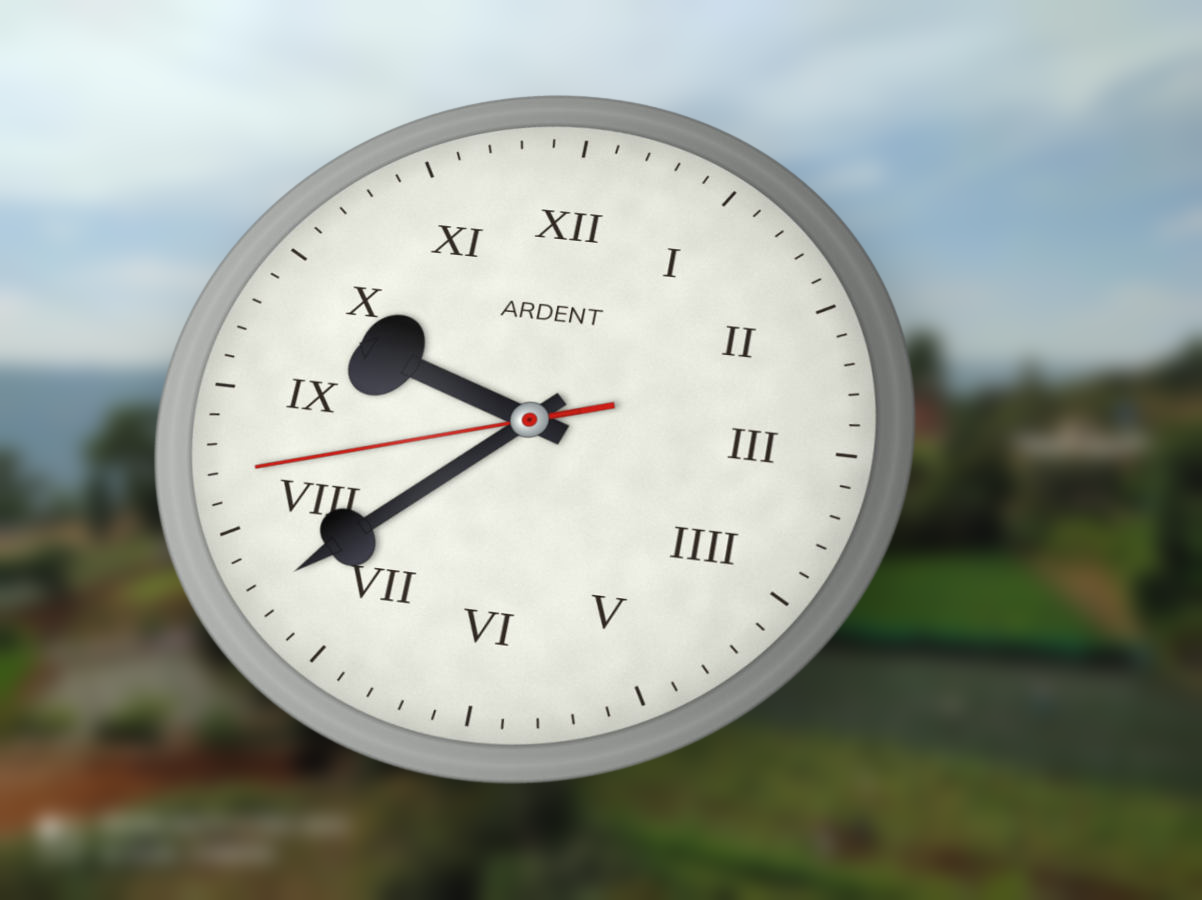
9:37:42
